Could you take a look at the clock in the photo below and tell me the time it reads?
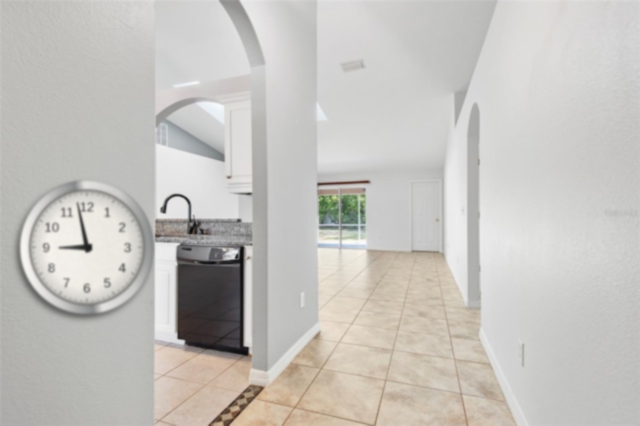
8:58
